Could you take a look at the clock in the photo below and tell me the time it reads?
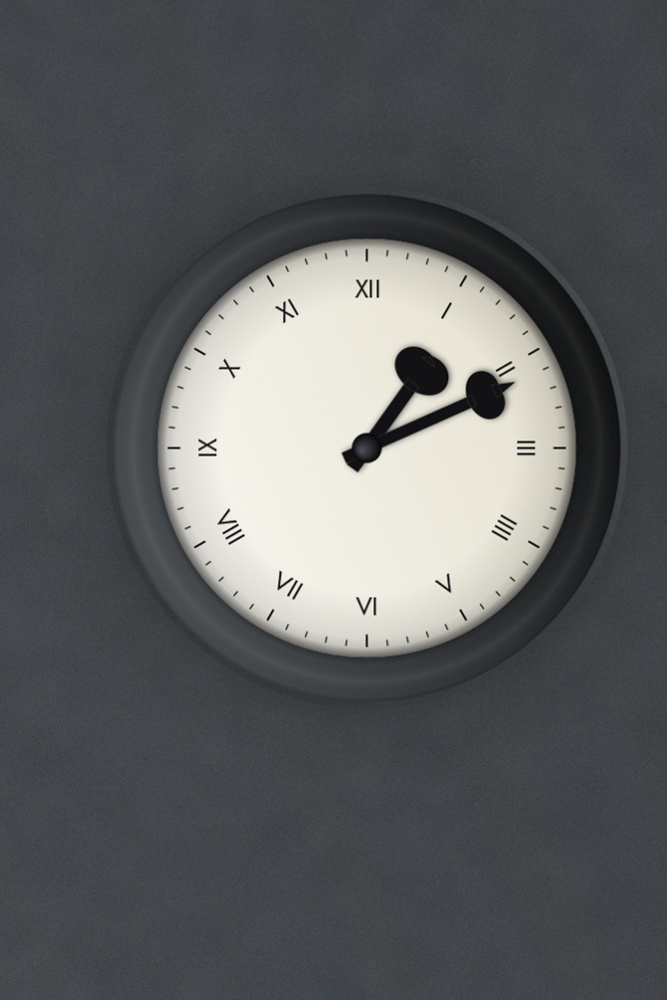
1:11
